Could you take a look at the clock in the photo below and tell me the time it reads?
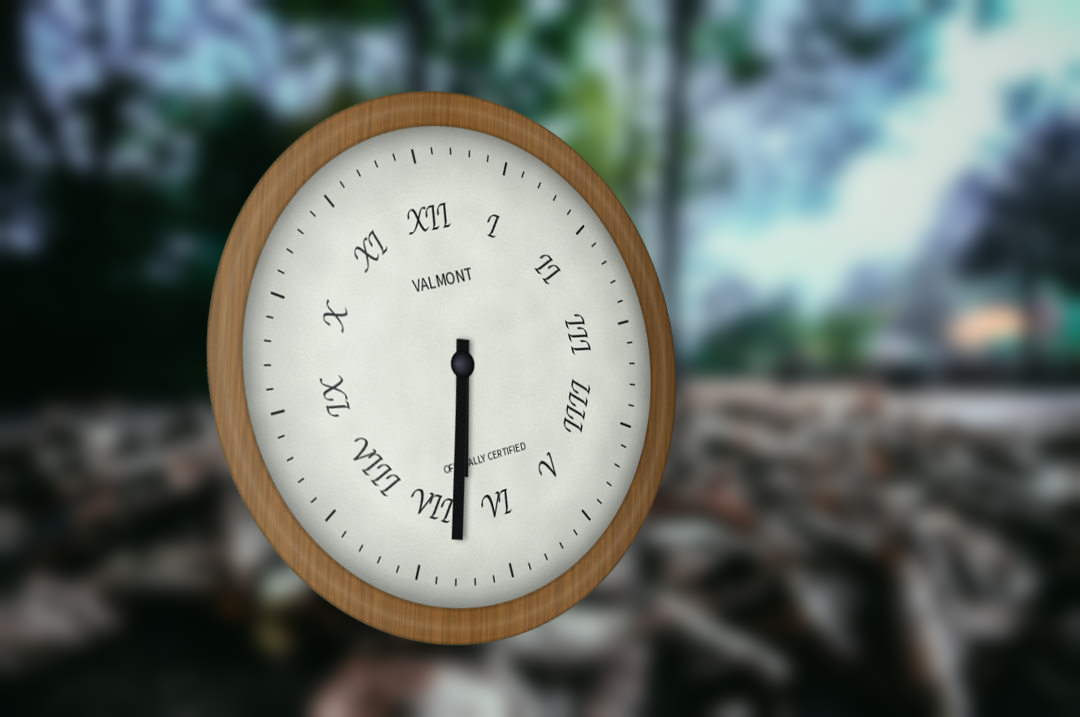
6:33
